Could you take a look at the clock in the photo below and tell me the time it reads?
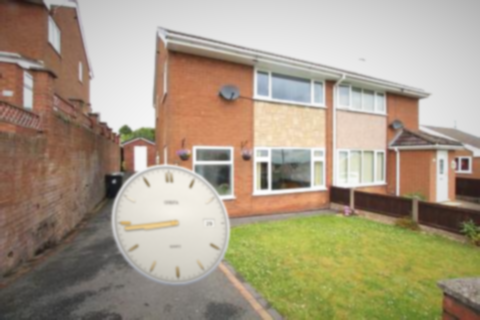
8:44
